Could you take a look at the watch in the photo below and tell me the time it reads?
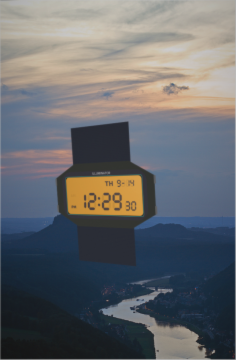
12:29
